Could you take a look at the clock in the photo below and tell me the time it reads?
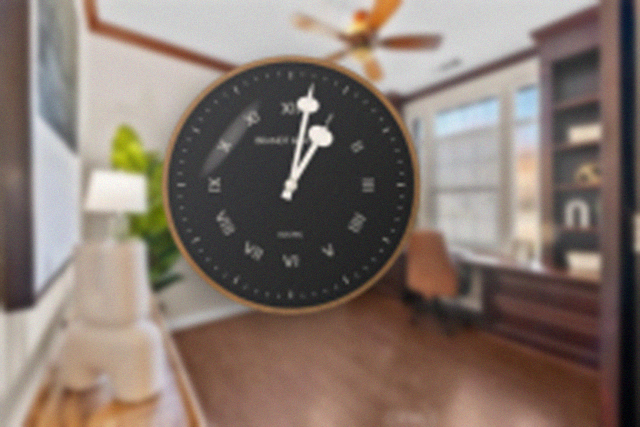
1:02
